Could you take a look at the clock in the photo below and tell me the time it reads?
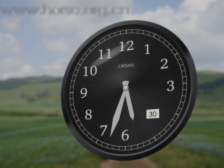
5:33
